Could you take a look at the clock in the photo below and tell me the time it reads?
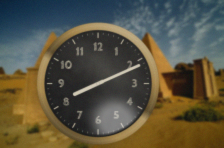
8:11
